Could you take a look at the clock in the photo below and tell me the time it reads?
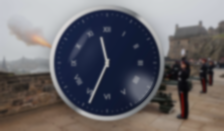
11:34
